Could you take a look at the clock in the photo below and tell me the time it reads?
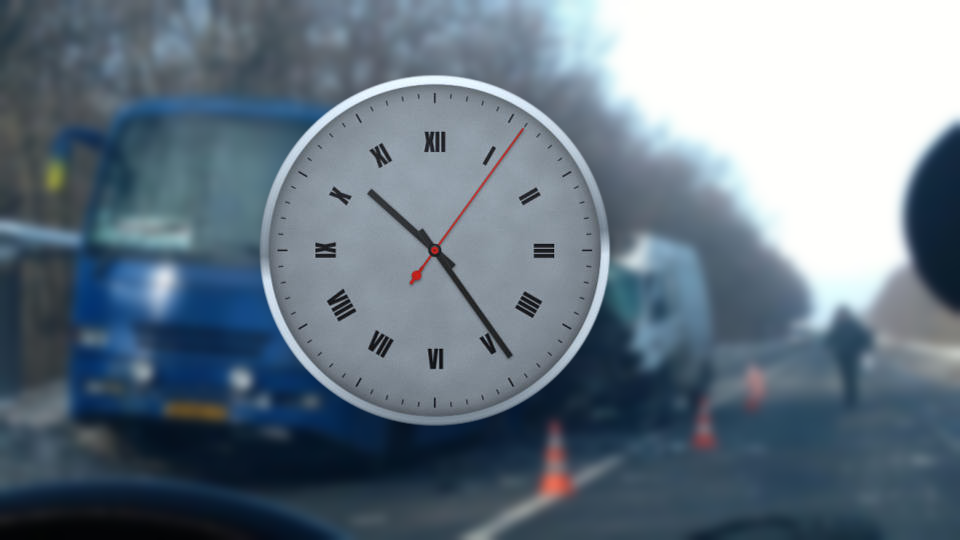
10:24:06
